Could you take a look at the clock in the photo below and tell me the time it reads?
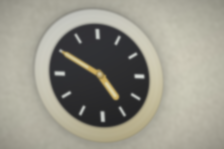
4:50
